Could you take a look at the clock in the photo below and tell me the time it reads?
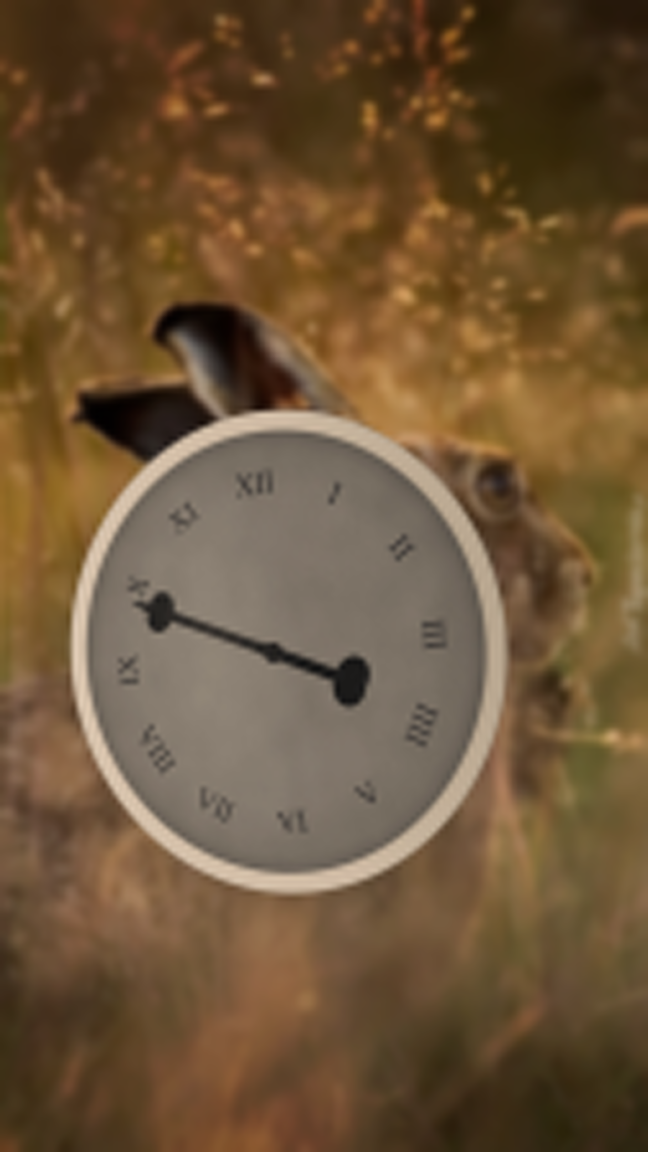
3:49
